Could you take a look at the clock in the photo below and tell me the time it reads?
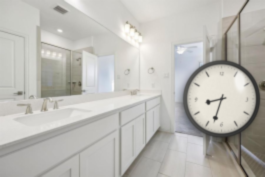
8:33
